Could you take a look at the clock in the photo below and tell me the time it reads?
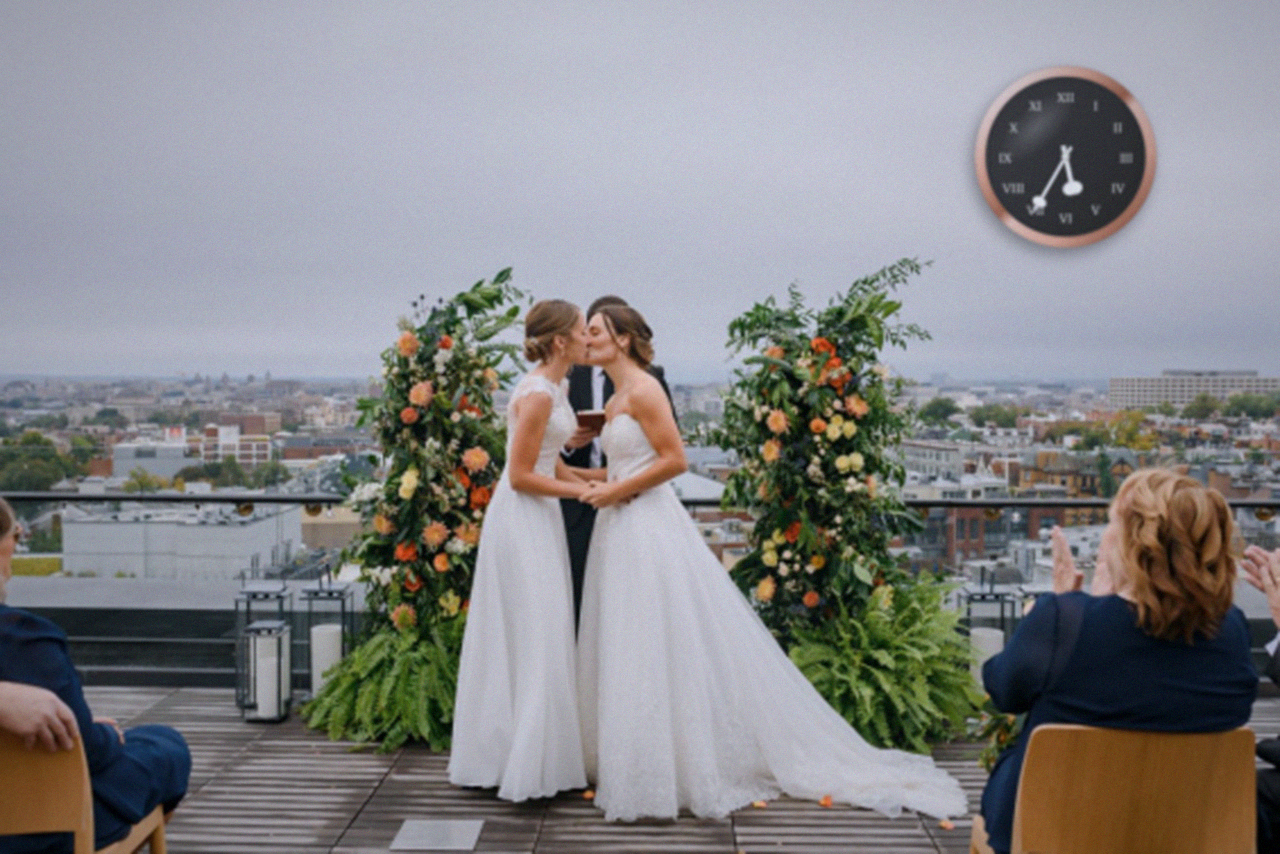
5:35
